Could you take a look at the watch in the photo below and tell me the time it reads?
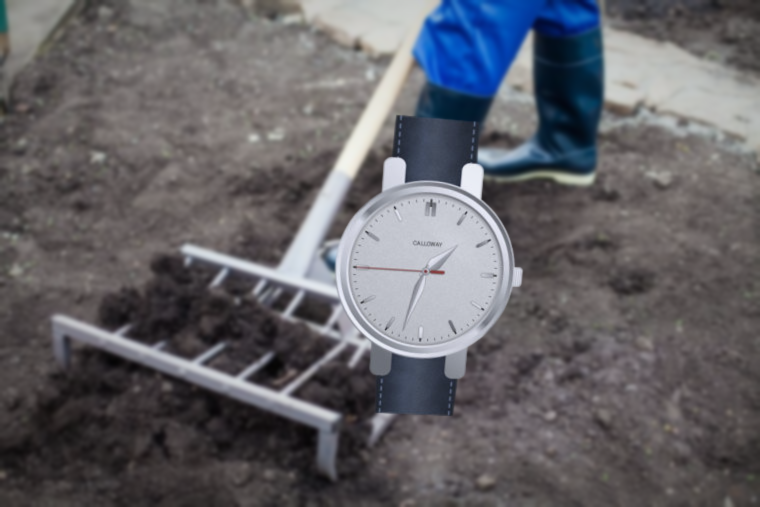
1:32:45
